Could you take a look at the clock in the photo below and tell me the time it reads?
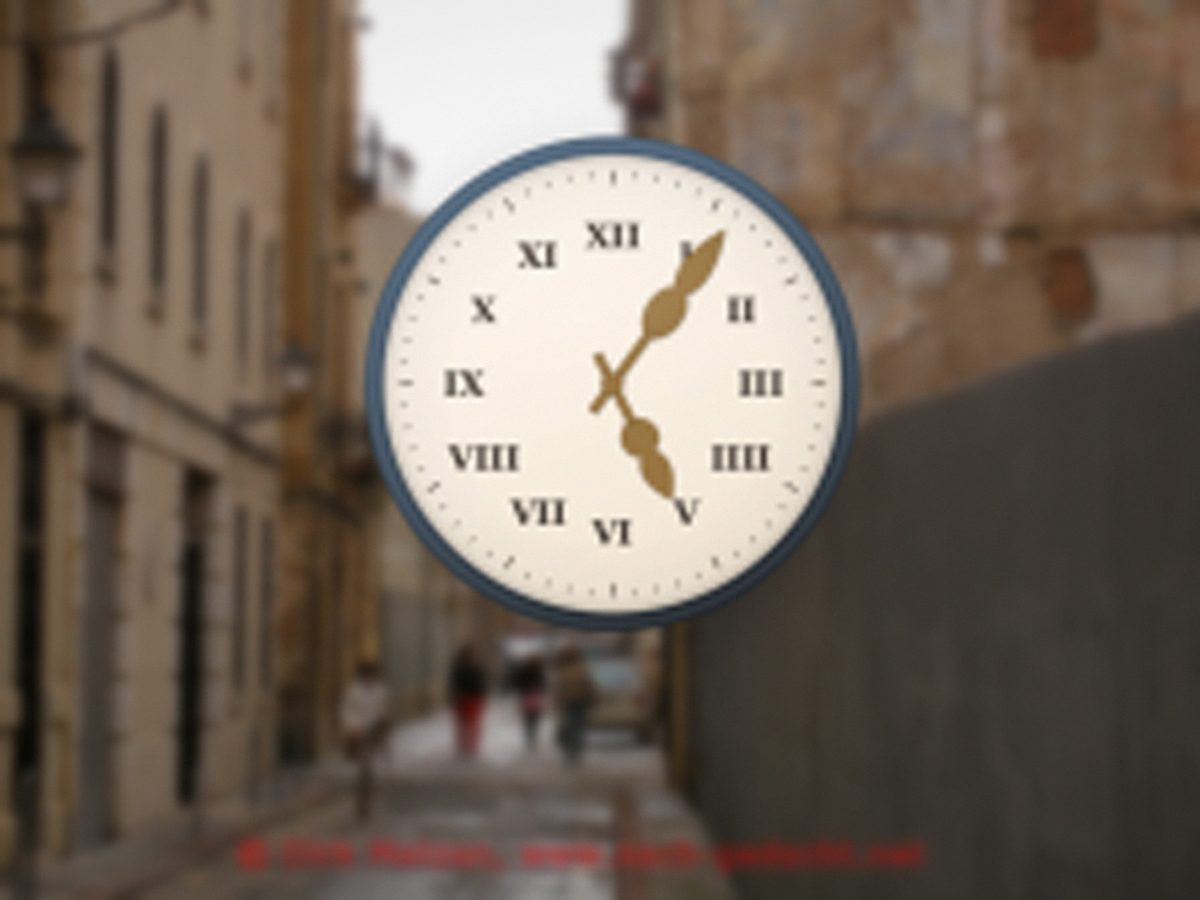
5:06
